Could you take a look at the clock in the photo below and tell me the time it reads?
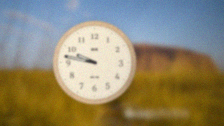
9:47
